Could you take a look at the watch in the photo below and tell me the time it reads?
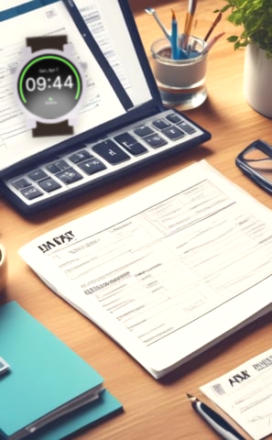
9:44
